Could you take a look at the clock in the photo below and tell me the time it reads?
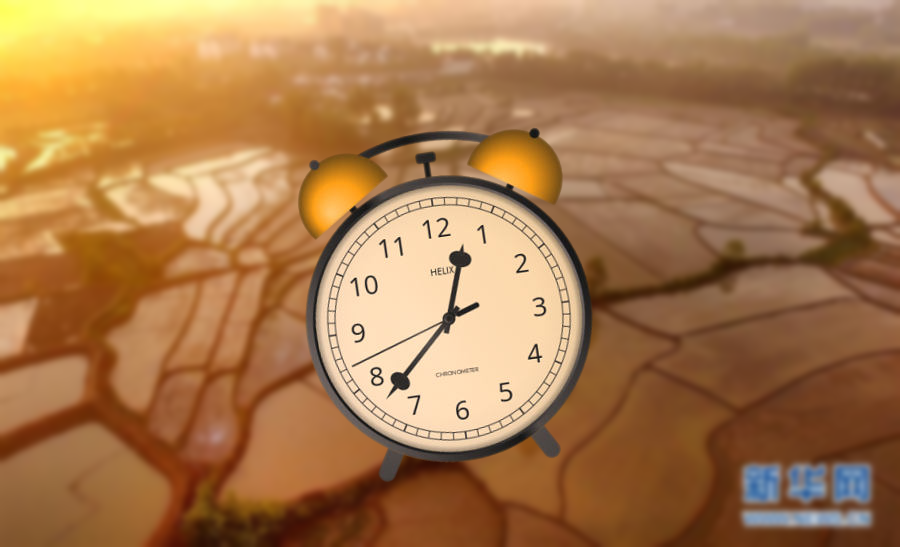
12:37:42
